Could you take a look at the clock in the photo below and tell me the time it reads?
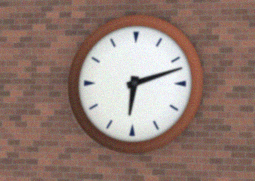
6:12
